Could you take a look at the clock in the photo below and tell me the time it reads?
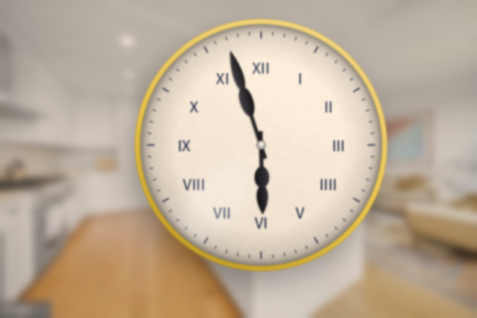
5:57
